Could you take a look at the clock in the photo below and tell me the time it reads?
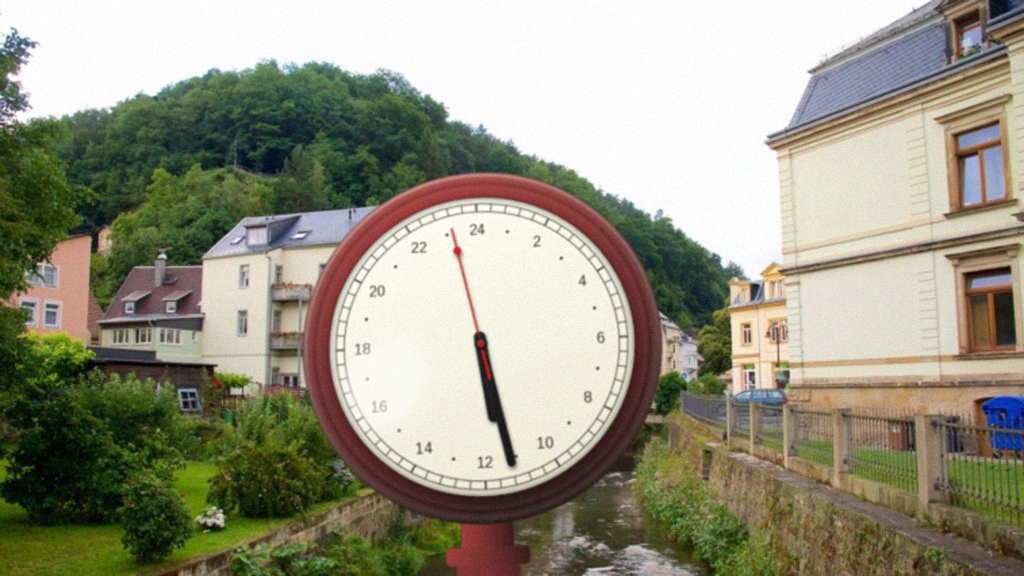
11:27:58
